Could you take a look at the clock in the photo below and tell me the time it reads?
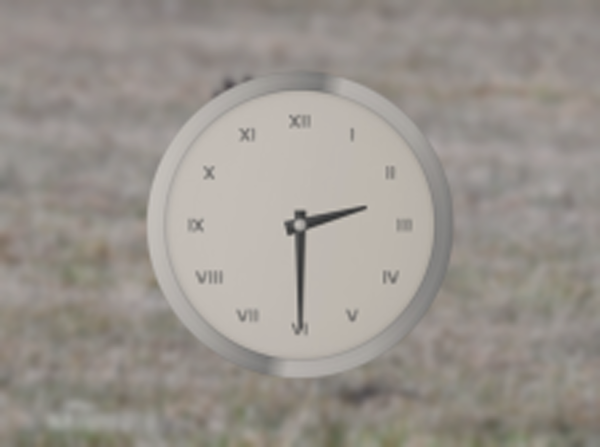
2:30
